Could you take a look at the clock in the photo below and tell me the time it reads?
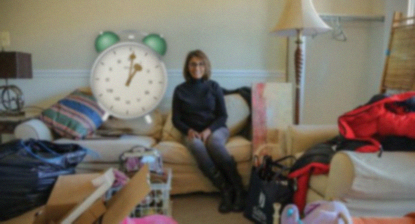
1:01
